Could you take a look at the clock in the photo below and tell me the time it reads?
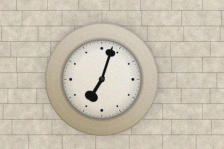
7:03
